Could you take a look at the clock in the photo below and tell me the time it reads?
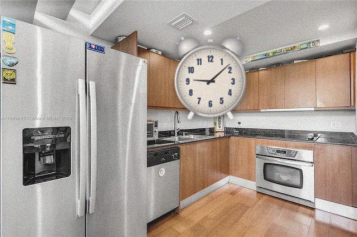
9:08
